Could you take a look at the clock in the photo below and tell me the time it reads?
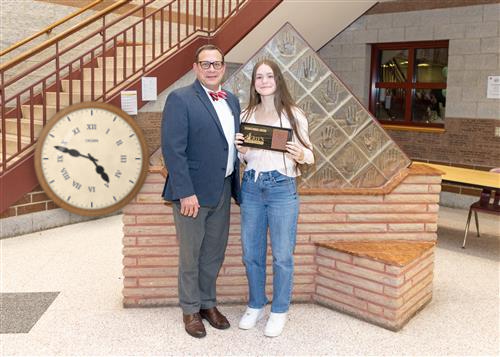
4:48
